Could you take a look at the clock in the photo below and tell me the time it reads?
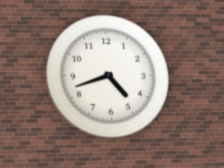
4:42
